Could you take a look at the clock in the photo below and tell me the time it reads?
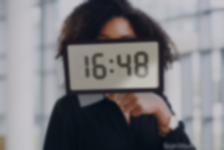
16:48
